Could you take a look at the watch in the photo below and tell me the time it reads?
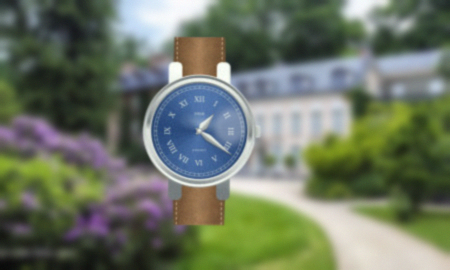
1:21
